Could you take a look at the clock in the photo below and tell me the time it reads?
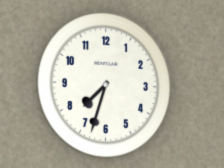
7:33
